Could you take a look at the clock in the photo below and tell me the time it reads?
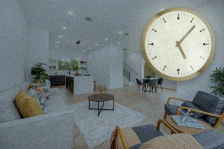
5:07
